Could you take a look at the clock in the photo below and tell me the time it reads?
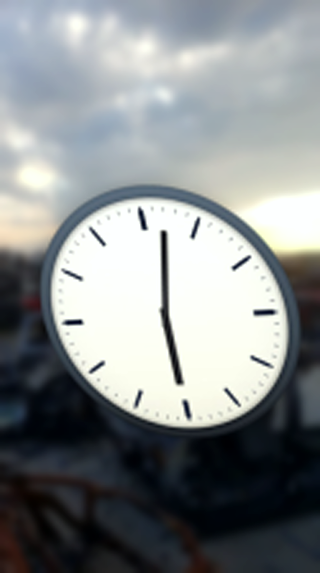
6:02
